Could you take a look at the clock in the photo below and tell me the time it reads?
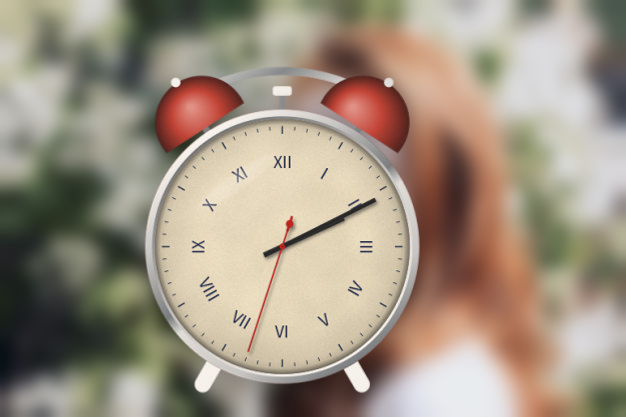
2:10:33
